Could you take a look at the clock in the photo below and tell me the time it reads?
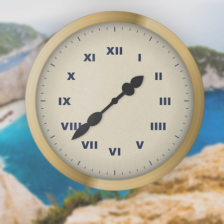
1:38
